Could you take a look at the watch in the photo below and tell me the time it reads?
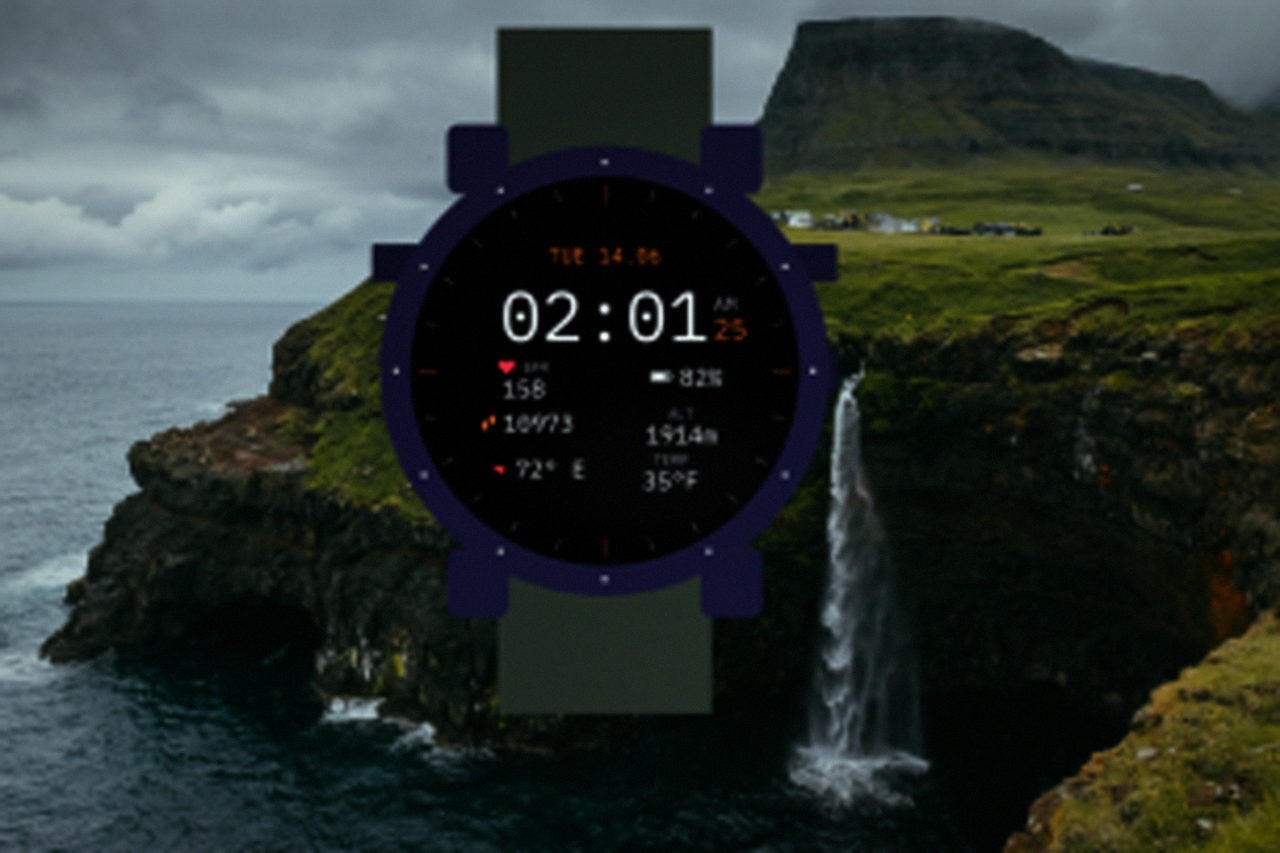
2:01
